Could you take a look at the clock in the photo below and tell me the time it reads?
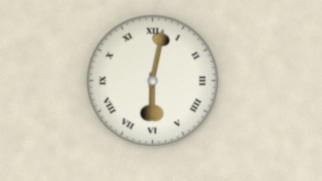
6:02
